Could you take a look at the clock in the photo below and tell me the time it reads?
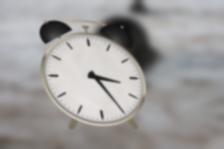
3:25
